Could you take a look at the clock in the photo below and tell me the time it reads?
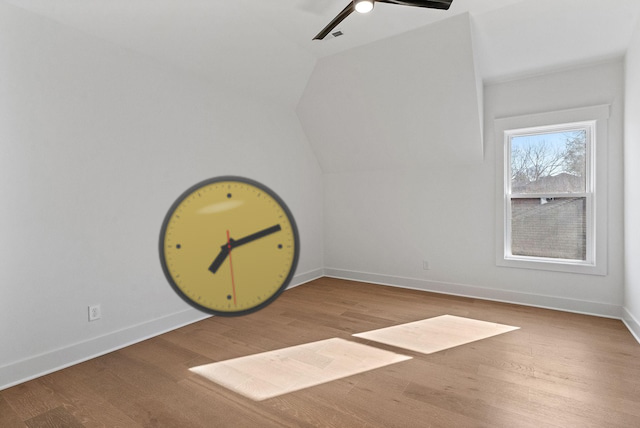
7:11:29
